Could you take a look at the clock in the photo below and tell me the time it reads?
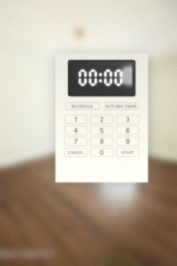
0:00
